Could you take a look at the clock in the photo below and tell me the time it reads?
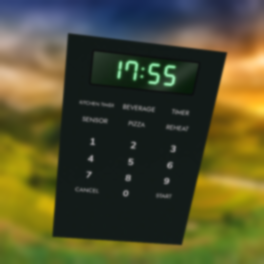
17:55
